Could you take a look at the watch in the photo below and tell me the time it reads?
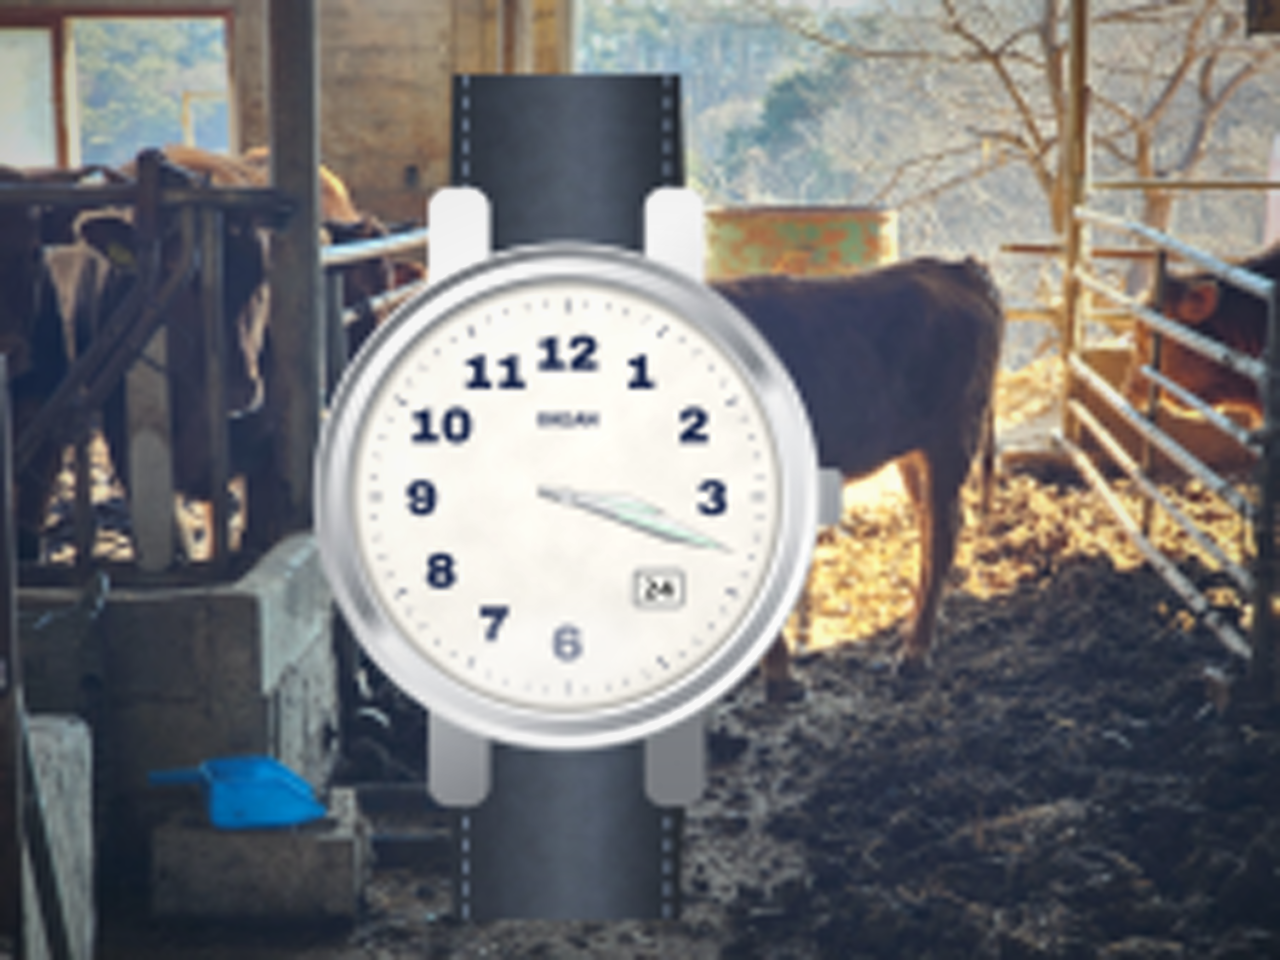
3:18
